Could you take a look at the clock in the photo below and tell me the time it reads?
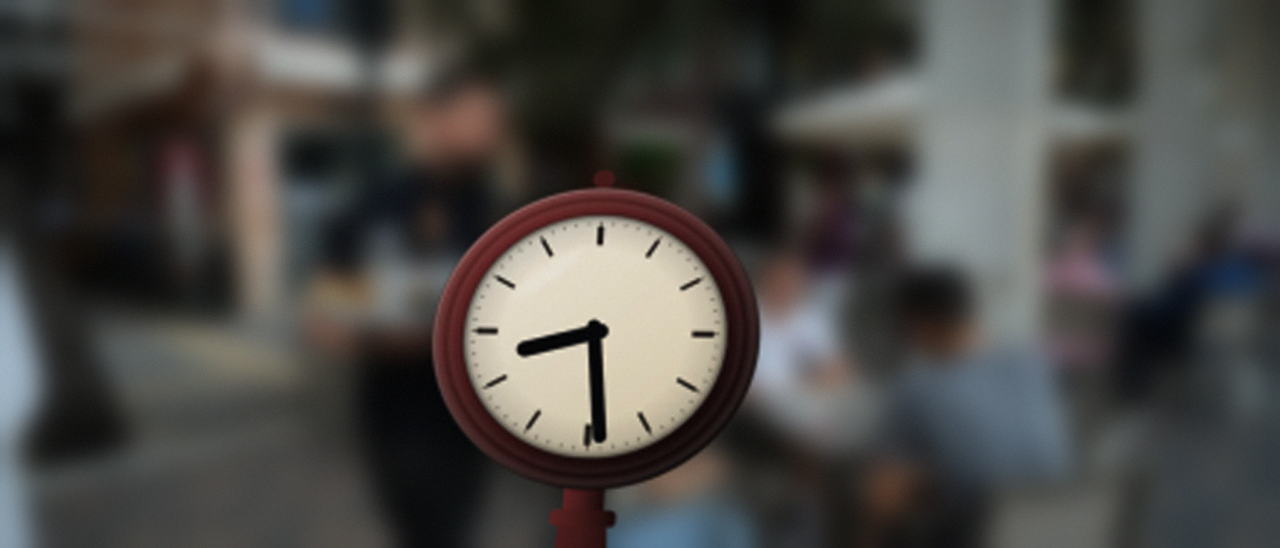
8:29
